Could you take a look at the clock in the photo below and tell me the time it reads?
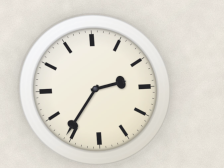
2:36
